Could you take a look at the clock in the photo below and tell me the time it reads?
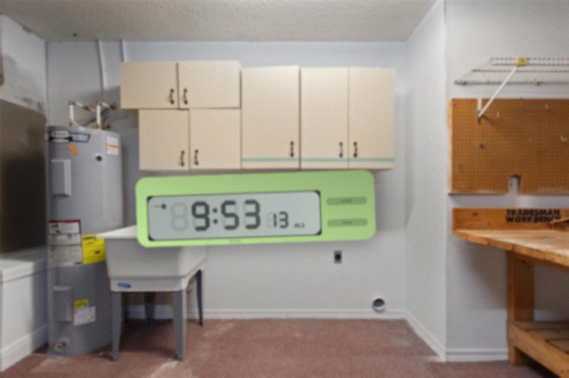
9:53:13
